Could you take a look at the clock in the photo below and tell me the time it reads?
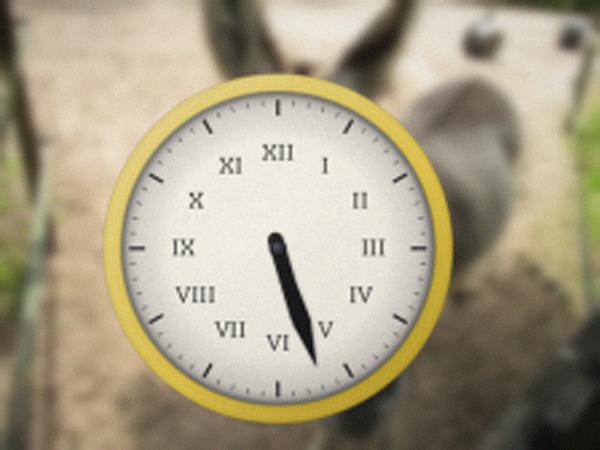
5:27
